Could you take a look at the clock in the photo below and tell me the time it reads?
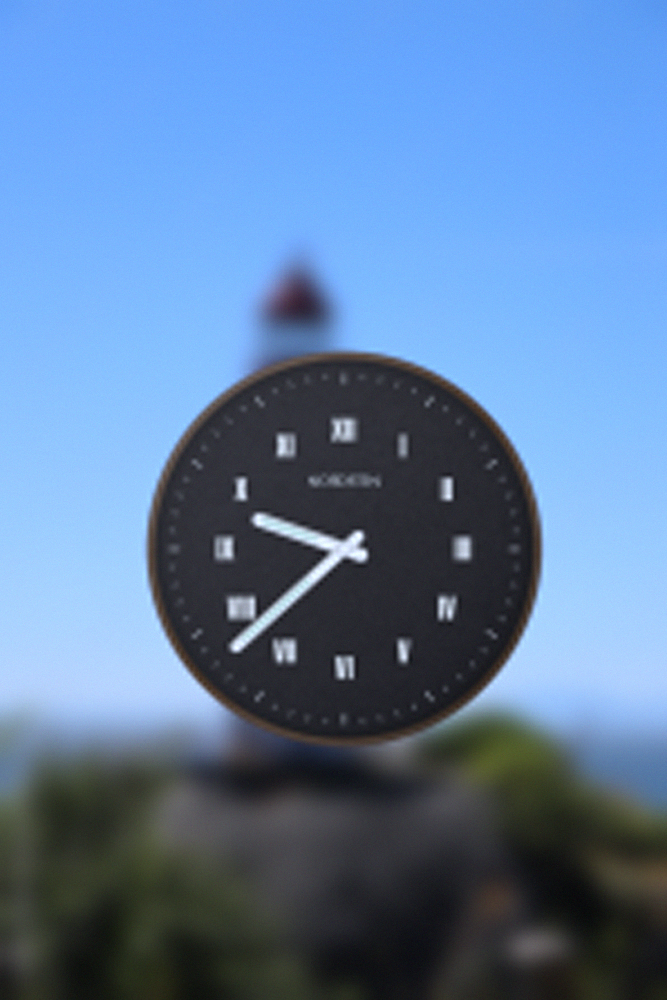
9:38
